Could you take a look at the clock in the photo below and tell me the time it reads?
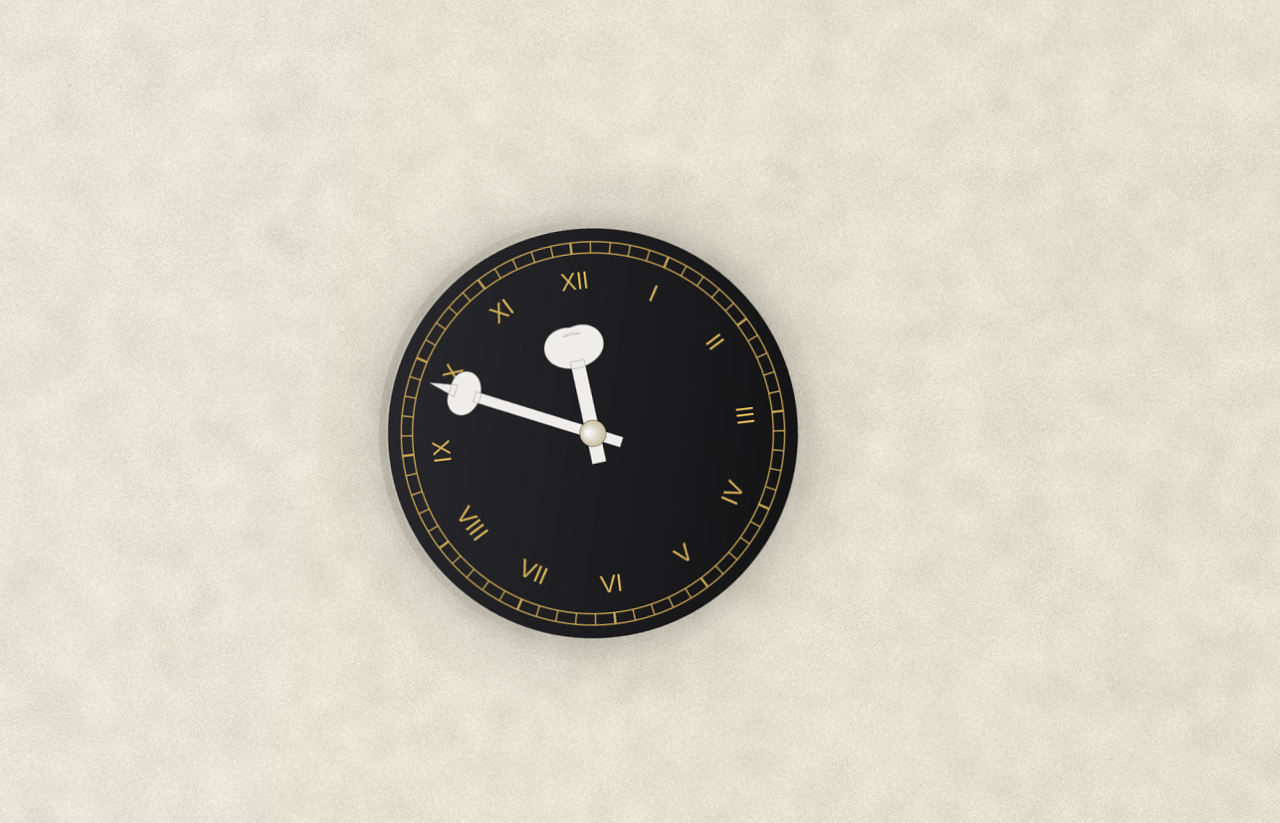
11:49
